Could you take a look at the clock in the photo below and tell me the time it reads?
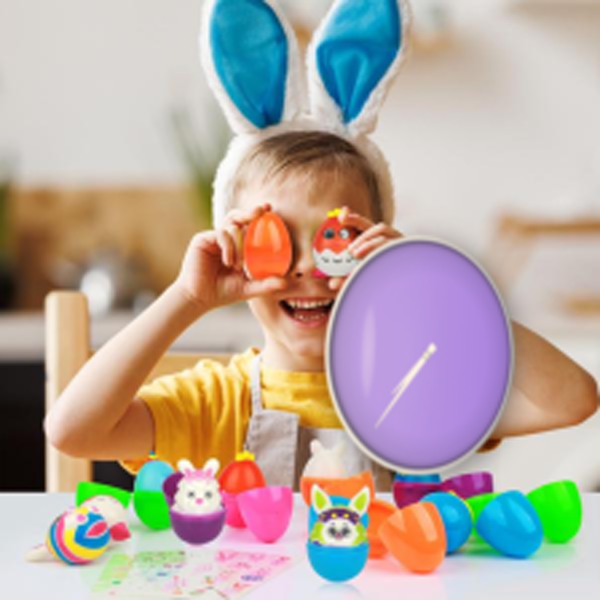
7:37
